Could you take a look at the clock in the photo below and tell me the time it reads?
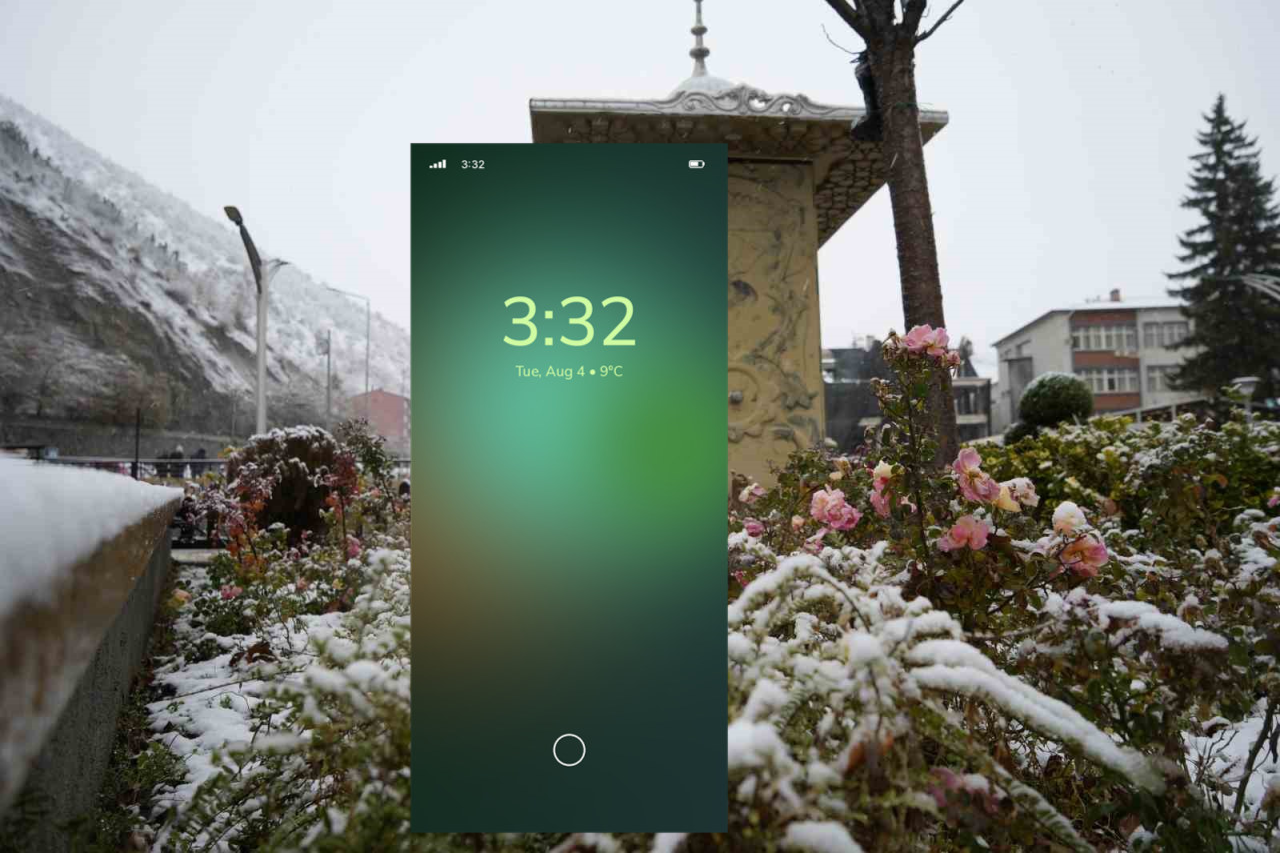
3:32
